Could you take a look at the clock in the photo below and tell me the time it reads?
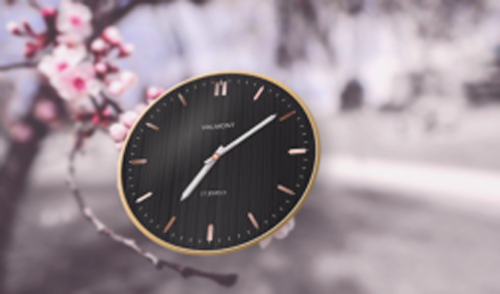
7:09
